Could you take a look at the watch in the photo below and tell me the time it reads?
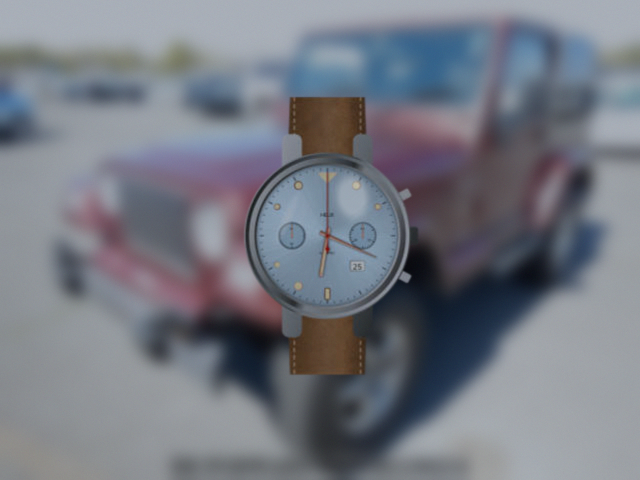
6:19
